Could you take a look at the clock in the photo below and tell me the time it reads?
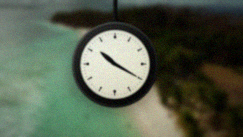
10:20
